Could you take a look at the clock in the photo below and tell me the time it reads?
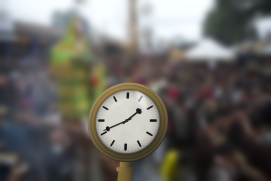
1:41
